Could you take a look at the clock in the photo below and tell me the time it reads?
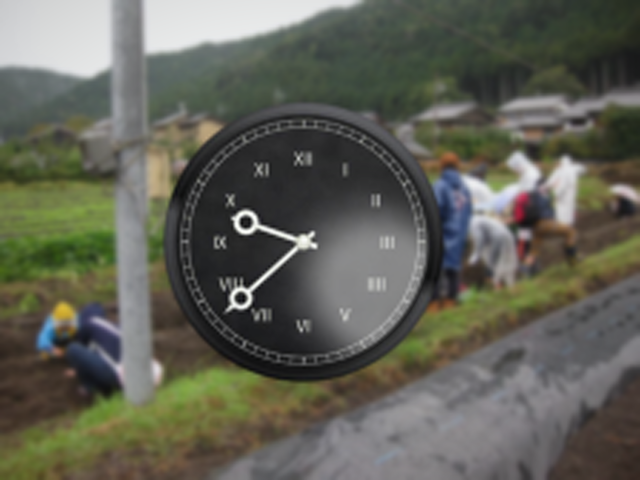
9:38
